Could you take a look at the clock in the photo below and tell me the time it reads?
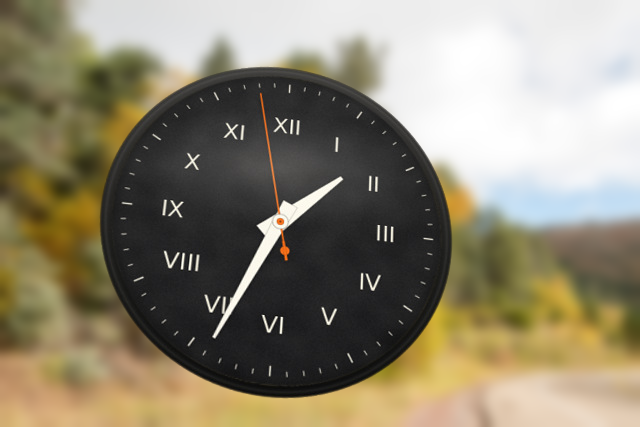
1:33:58
